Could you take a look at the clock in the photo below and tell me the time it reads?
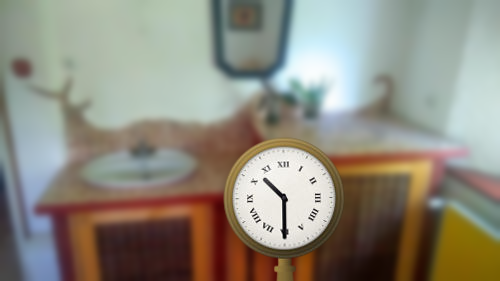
10:30
